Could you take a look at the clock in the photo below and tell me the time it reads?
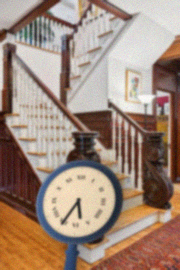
5:35
